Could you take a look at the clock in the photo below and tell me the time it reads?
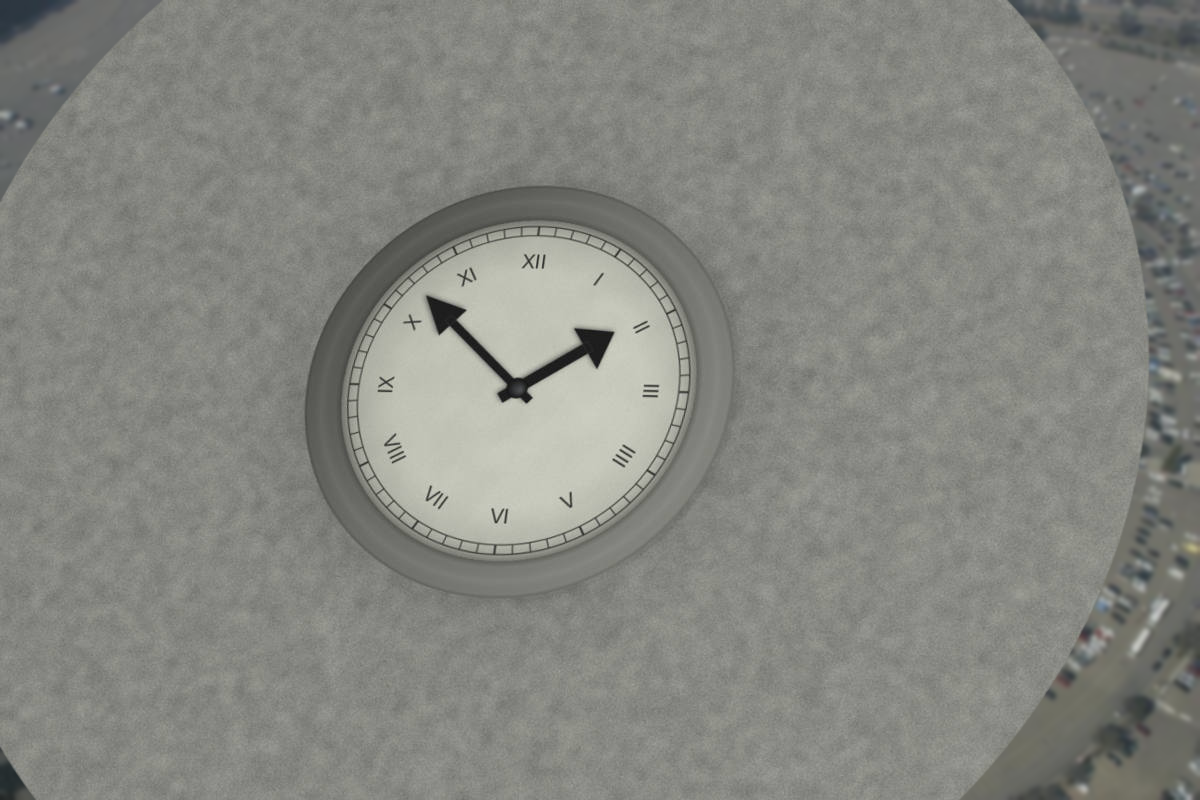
1:52
